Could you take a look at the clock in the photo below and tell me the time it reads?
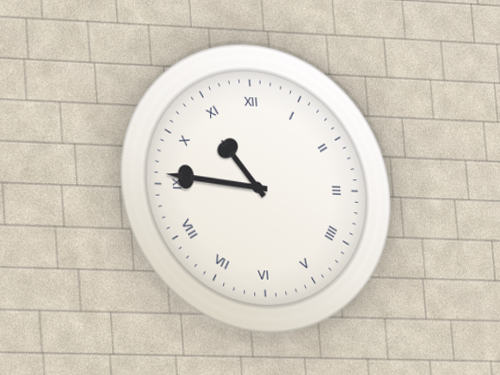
10:46
